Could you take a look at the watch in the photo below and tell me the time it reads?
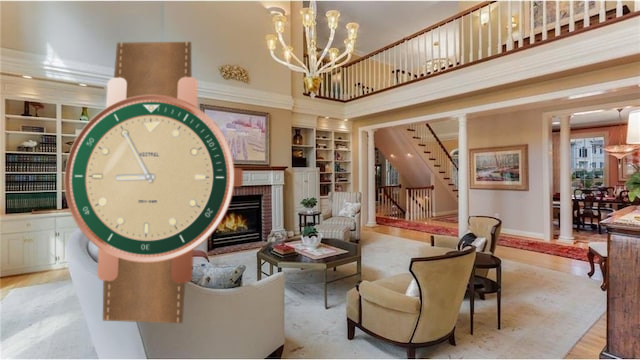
8:55
